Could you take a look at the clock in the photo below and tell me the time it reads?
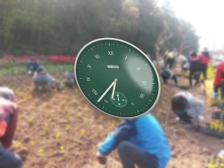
6:37
